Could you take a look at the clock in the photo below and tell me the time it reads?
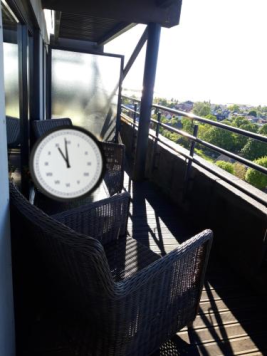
10:59
